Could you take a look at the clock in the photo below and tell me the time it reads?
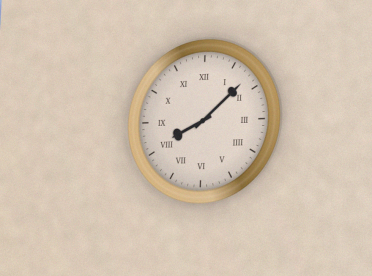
8:08
